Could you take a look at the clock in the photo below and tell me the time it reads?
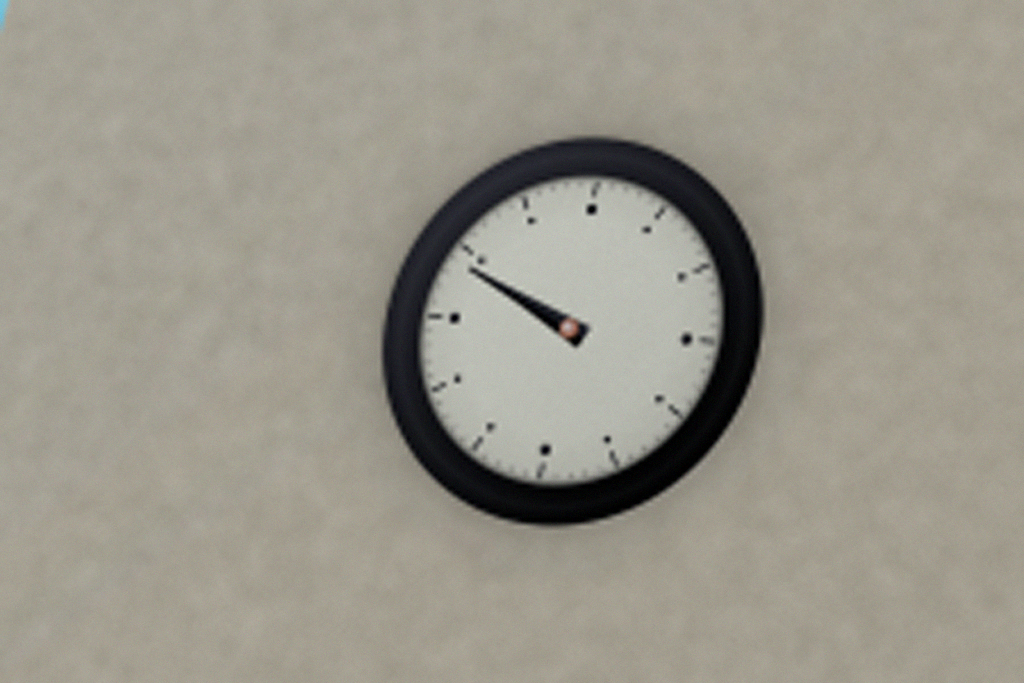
9:49
